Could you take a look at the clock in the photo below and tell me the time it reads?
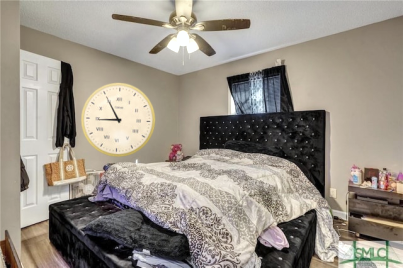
8:55
